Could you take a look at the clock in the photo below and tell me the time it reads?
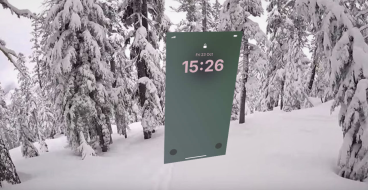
15:26
